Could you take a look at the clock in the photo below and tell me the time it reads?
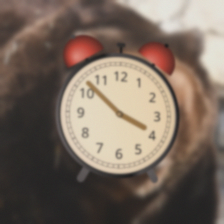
3:52
